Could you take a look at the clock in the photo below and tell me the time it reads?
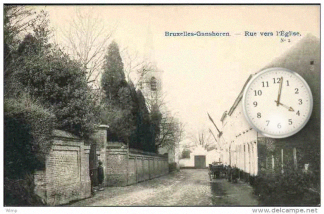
4:02
